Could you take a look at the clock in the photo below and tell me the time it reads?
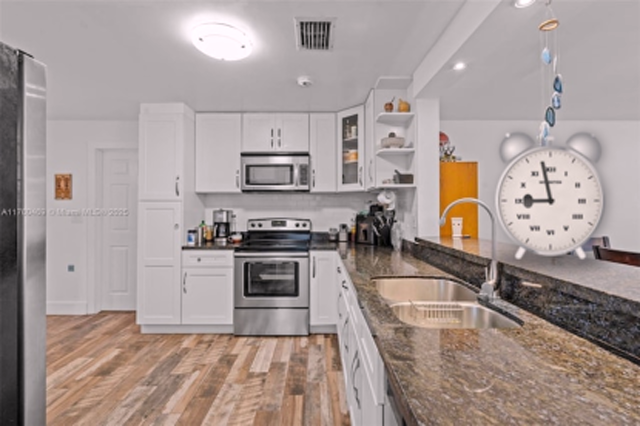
8:58
